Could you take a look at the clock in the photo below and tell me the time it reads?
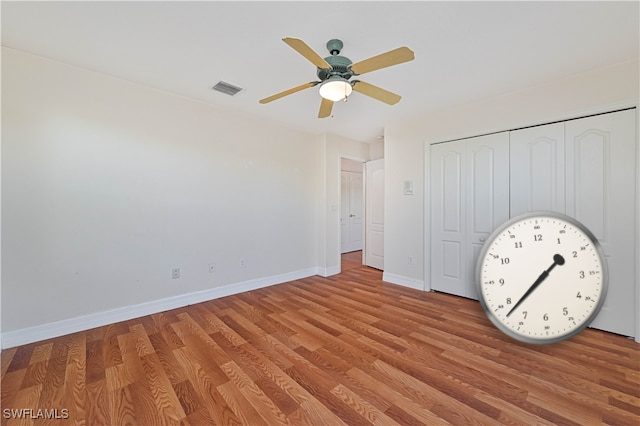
1:38
